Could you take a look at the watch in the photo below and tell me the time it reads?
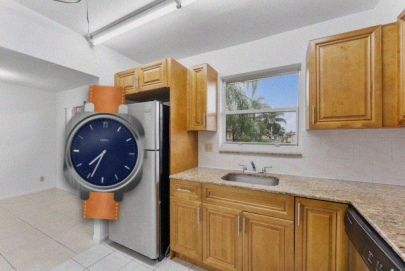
7:34
